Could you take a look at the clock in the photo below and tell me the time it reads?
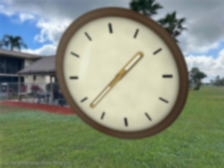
1:38
